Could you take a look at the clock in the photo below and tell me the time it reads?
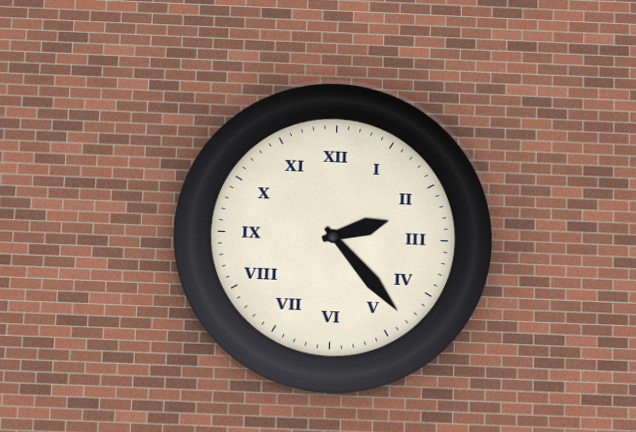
2:23
